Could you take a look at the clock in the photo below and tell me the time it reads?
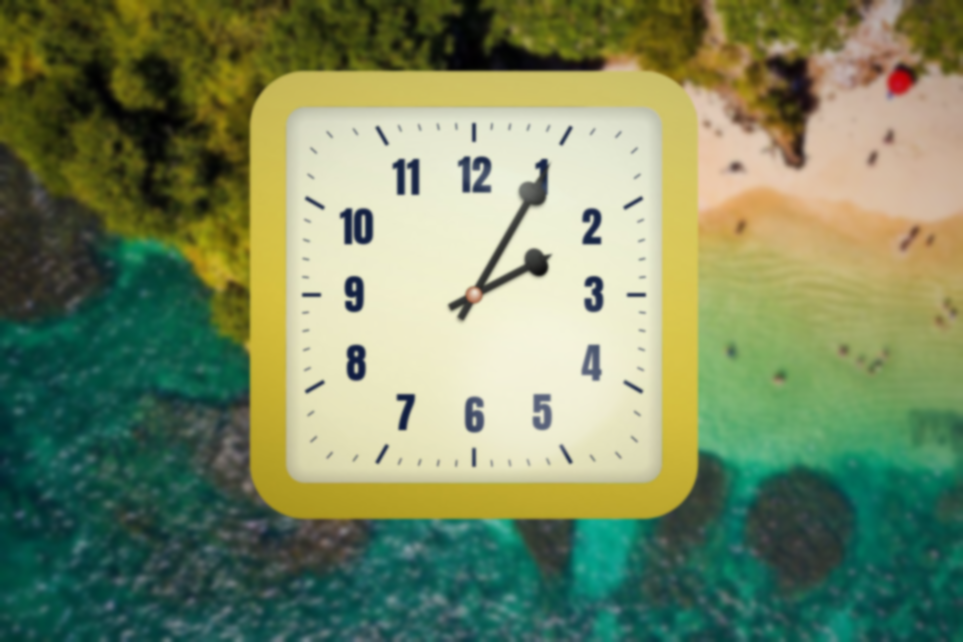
2:05
